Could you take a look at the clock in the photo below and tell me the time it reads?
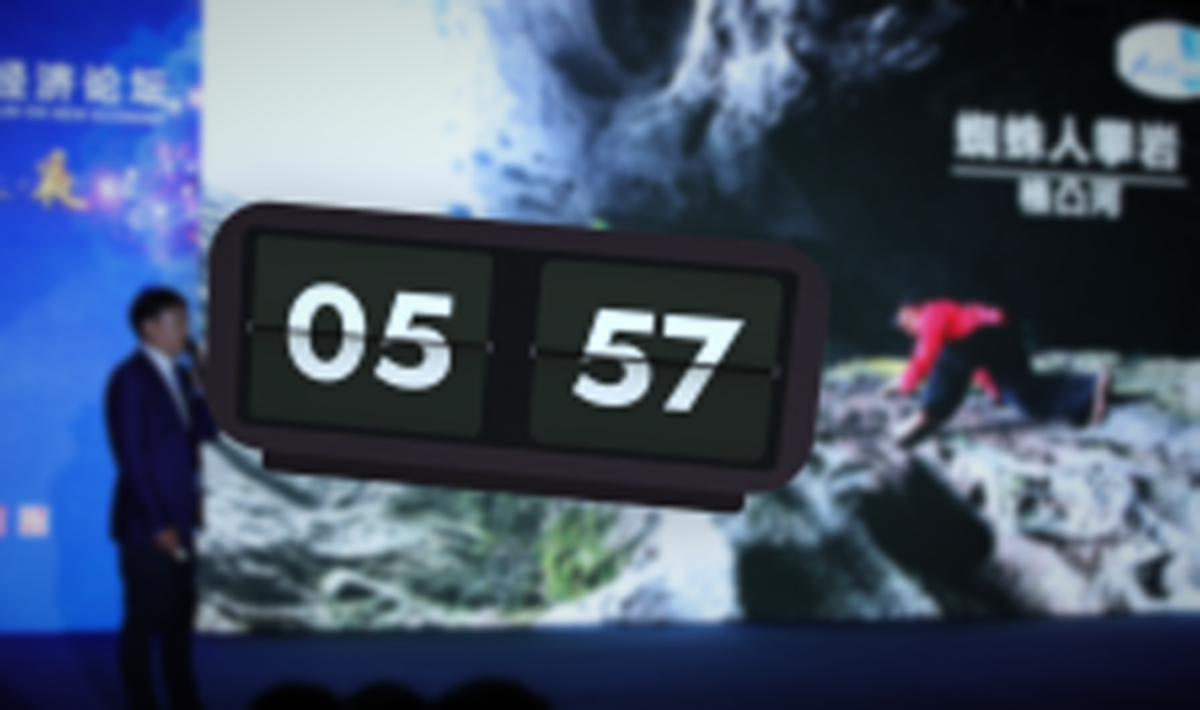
5:57
